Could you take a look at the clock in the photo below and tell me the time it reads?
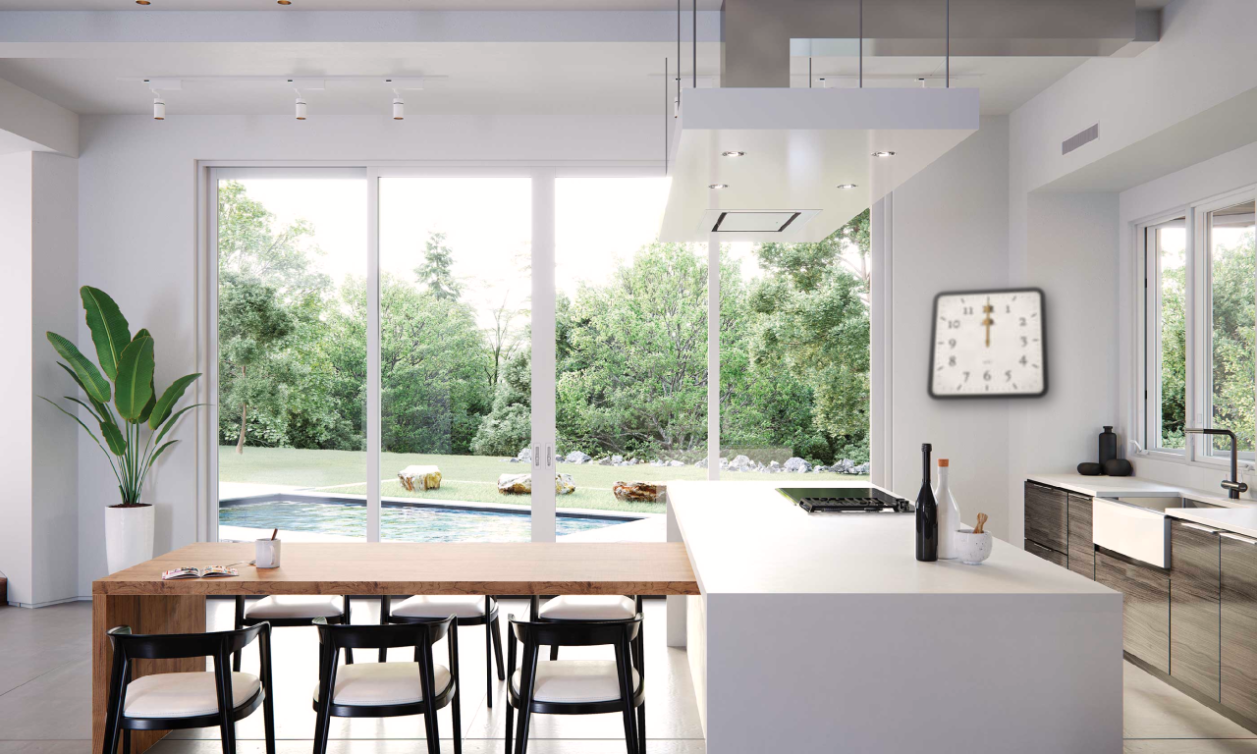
12:00
